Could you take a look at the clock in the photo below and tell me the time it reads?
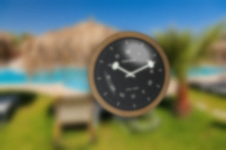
10:12
